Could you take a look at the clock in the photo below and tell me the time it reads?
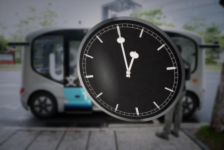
1:00
